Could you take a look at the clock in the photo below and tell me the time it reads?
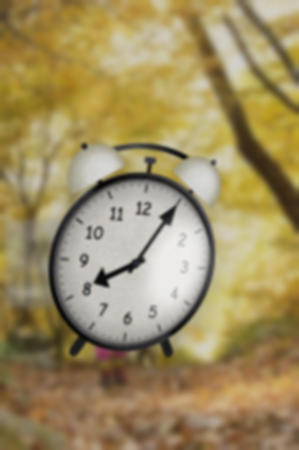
8:05
